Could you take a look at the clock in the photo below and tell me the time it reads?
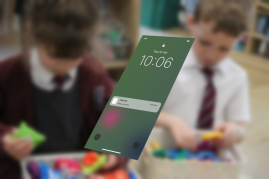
10:06
